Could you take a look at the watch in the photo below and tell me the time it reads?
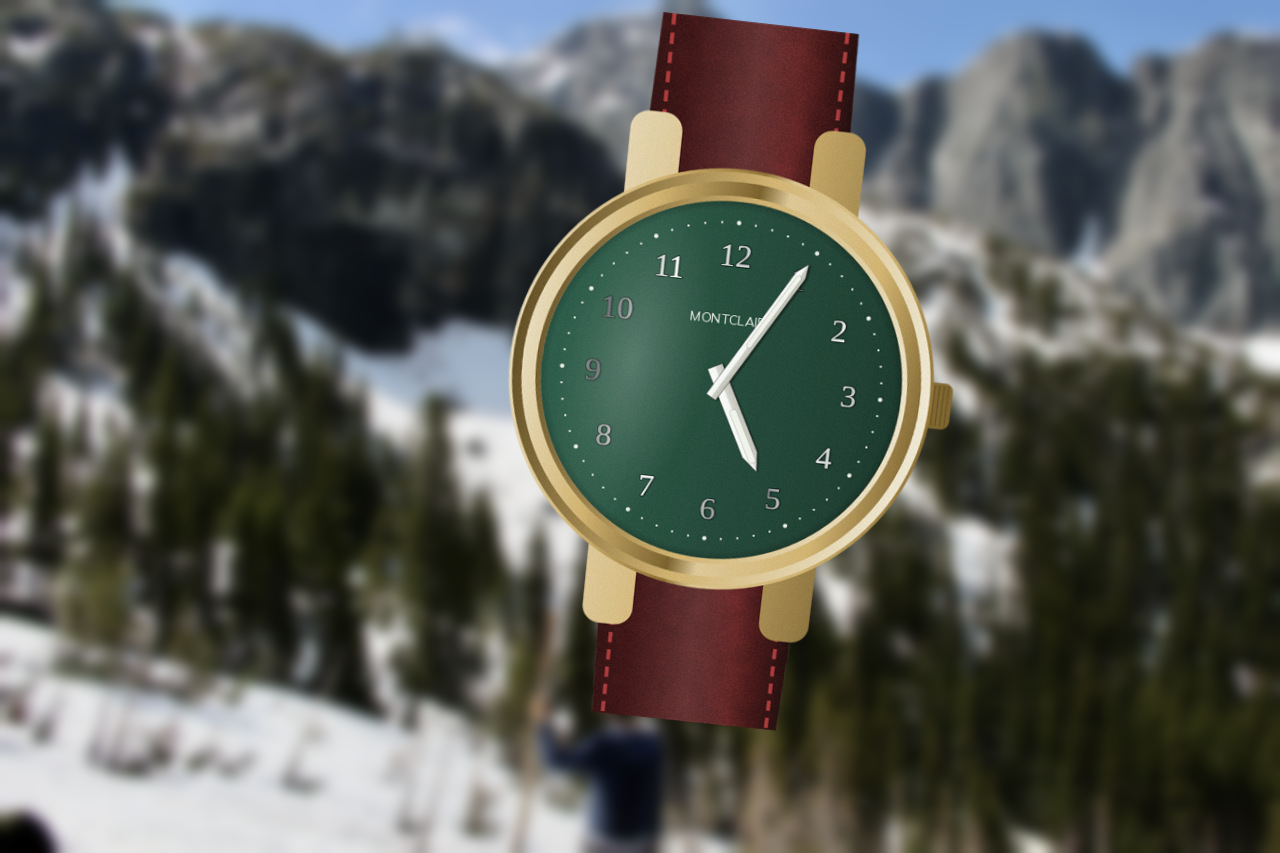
5:05
